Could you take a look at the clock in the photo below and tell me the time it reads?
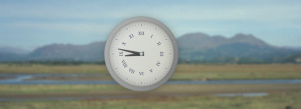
8:47
